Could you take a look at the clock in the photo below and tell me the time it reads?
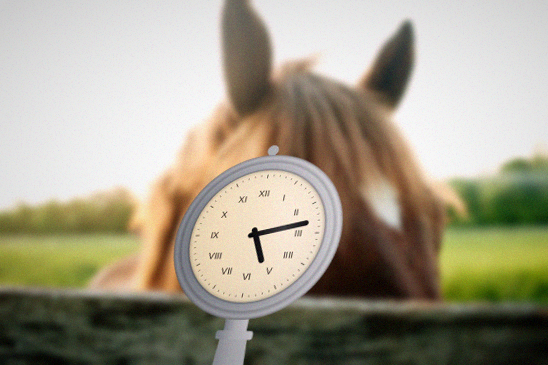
5:13
